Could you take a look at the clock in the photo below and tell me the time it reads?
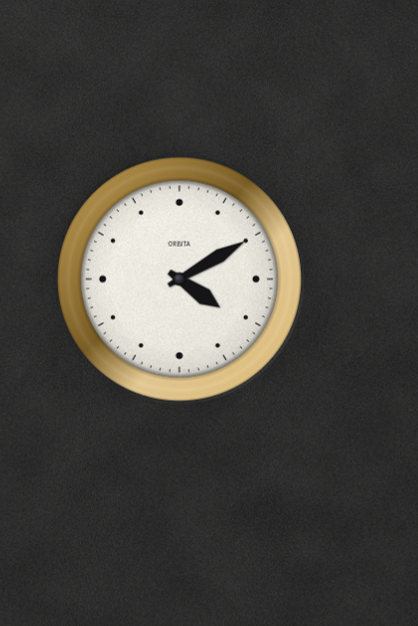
4:10
